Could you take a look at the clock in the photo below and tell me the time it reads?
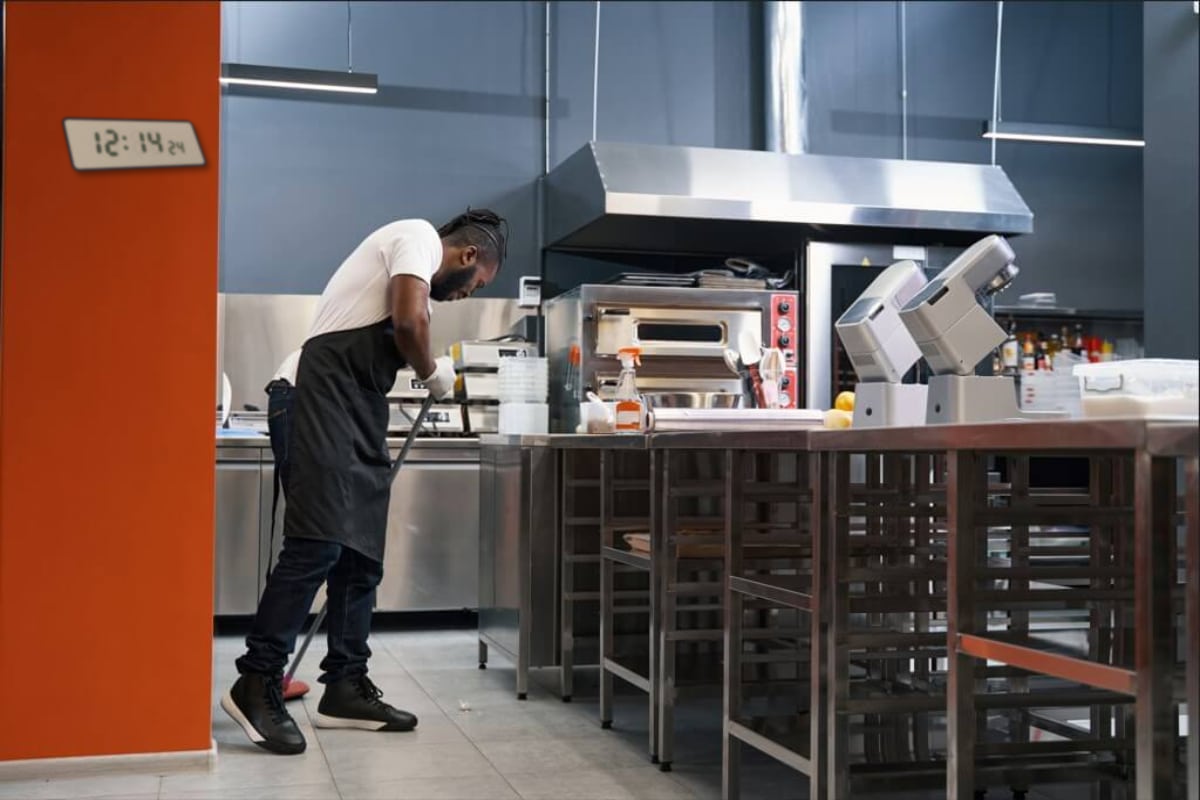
12:14:24
